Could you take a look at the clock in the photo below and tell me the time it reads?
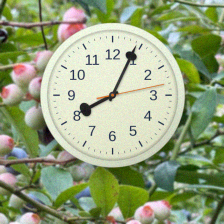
8:04:13
